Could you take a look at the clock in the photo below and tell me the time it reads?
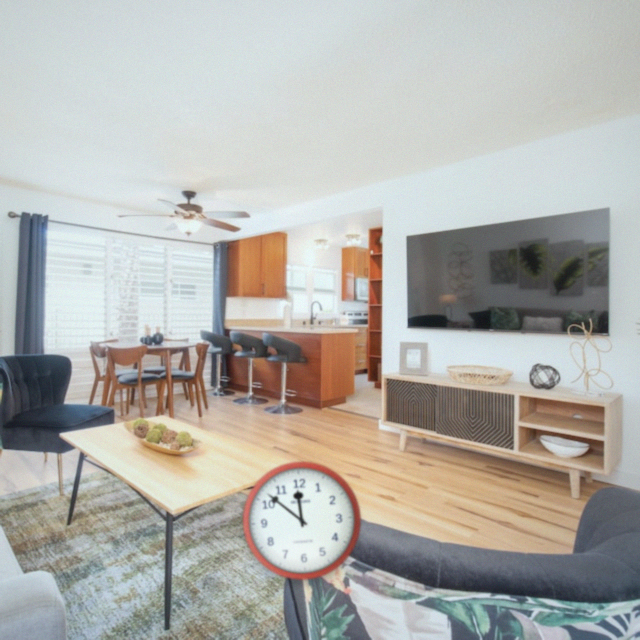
11:52
